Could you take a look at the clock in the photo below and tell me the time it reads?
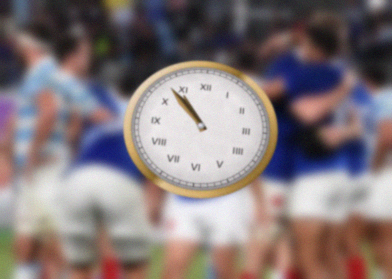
10:53
